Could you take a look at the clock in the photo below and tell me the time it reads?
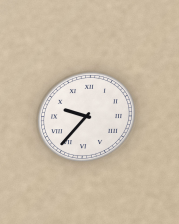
9:36
